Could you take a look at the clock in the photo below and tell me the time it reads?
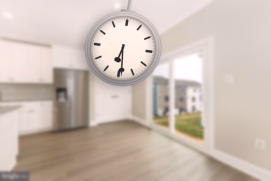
6:29
